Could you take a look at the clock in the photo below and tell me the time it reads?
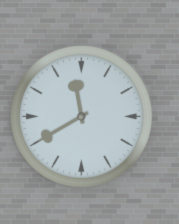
11:40
